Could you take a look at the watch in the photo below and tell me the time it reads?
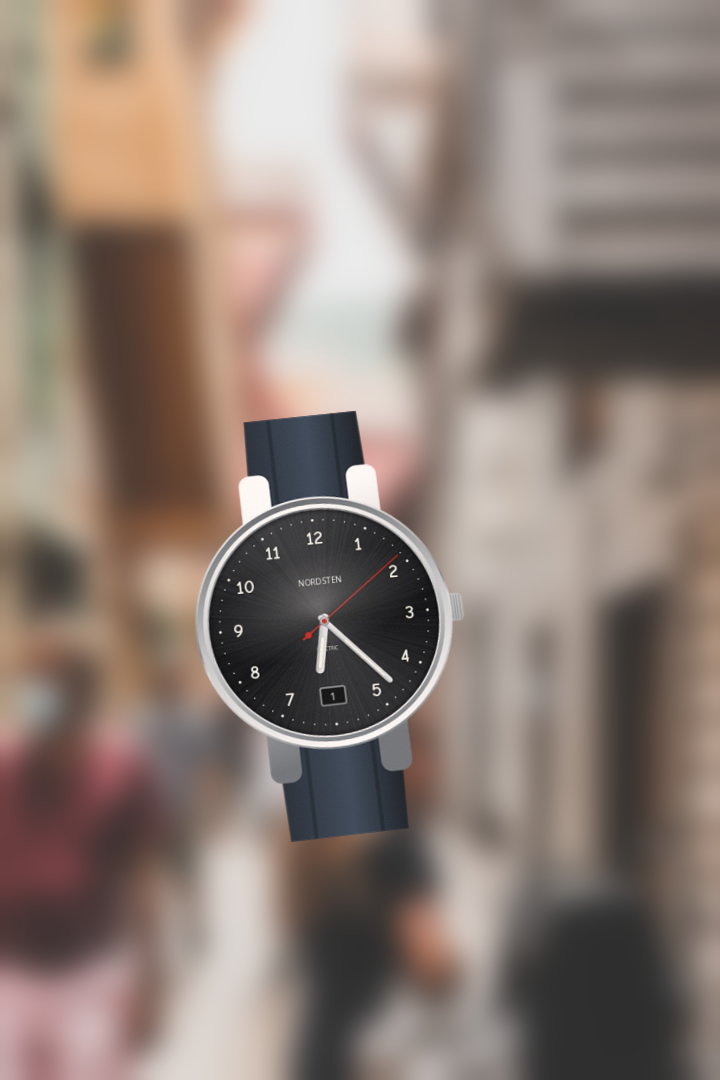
6:23:09
